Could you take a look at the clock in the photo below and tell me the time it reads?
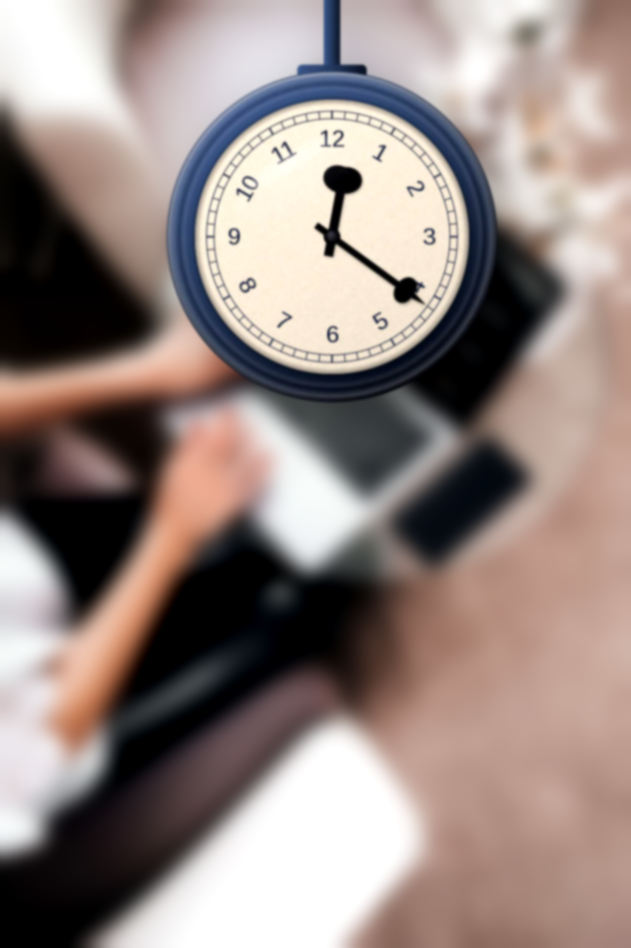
12:21
